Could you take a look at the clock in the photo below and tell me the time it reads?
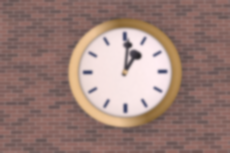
1:01
